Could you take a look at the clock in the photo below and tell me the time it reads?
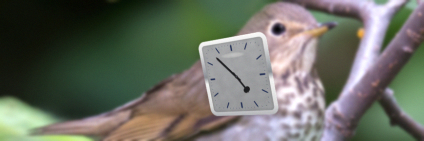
4:53
